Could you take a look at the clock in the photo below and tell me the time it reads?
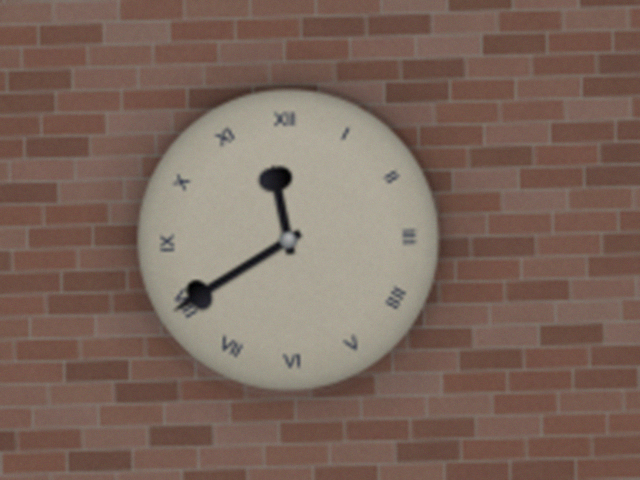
11:40
